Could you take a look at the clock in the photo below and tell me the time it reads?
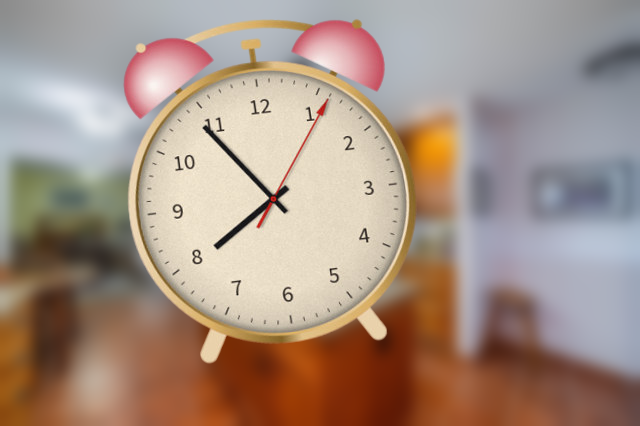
7:54:06
